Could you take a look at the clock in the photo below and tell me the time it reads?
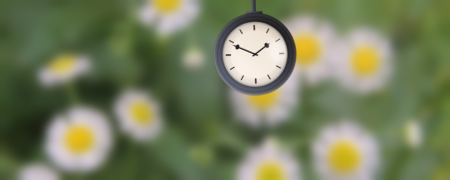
1:49
